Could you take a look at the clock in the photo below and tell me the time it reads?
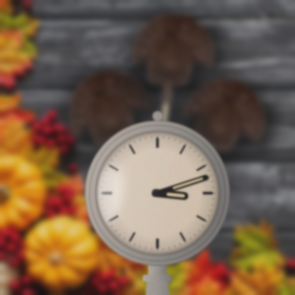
3:12
